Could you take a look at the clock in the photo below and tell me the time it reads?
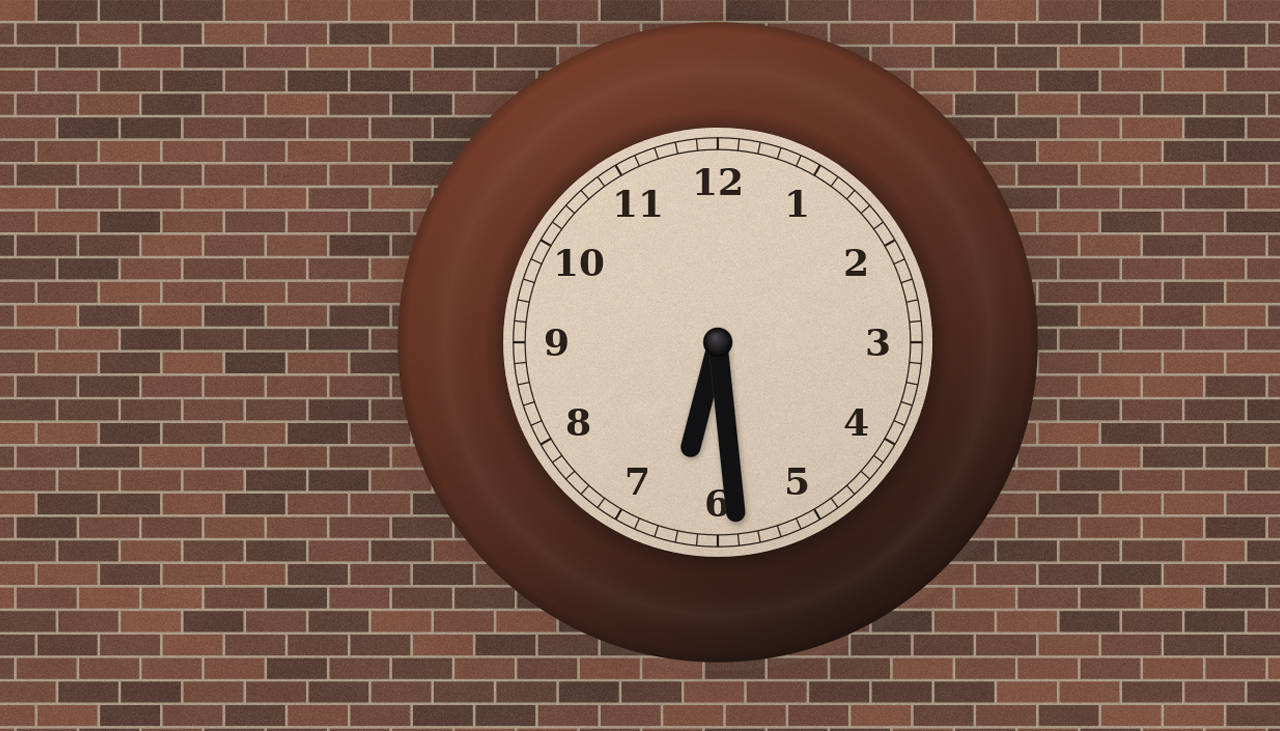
6:29
